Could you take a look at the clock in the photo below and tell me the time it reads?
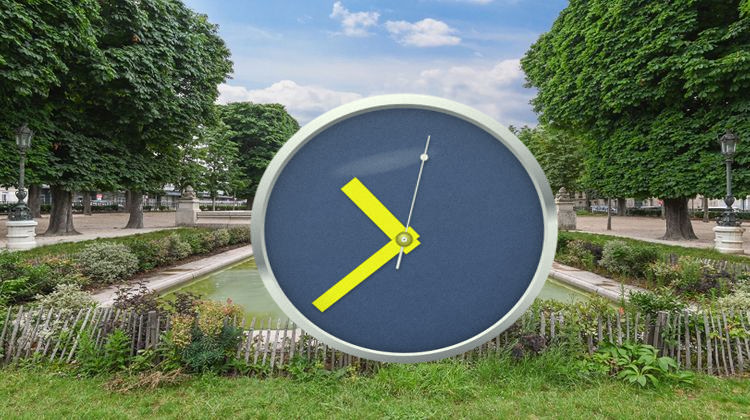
10:38:02
